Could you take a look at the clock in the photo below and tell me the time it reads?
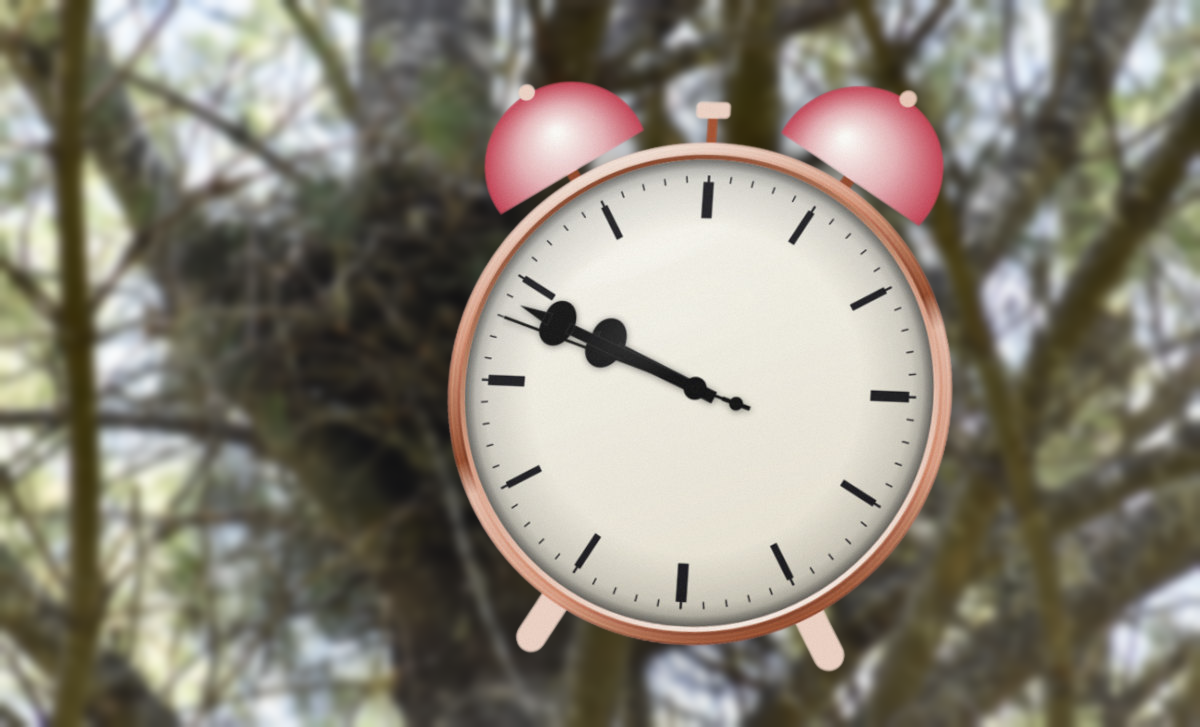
9:48:48
